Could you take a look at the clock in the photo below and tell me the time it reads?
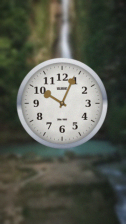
10:04
